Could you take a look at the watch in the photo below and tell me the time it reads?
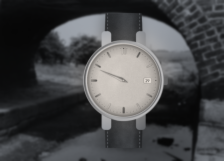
9:49
